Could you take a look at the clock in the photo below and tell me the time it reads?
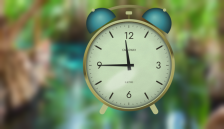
11:45
